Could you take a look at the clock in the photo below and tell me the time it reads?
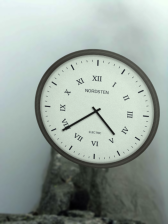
4:39
